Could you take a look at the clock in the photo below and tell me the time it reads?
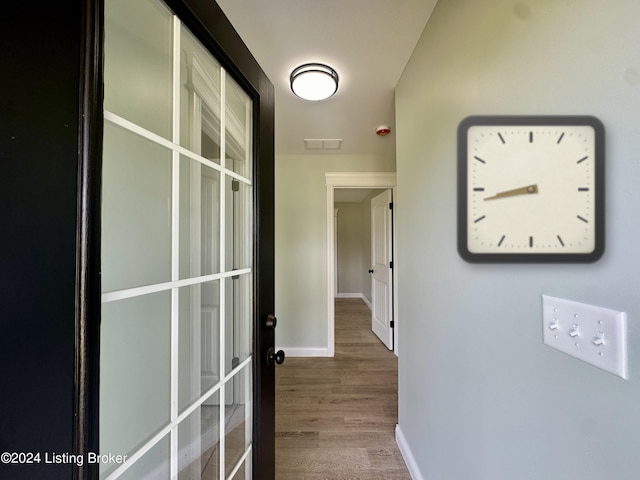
8:43
